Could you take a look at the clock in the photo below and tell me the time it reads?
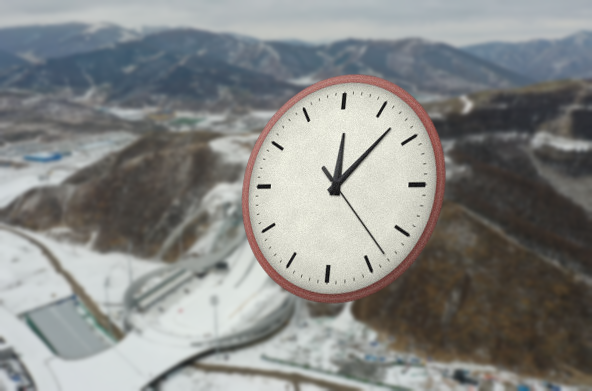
12:07:23
